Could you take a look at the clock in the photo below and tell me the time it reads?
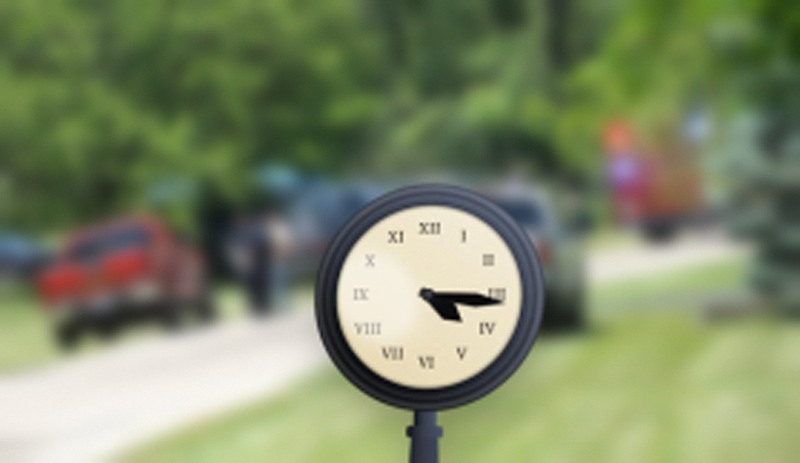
4:16
